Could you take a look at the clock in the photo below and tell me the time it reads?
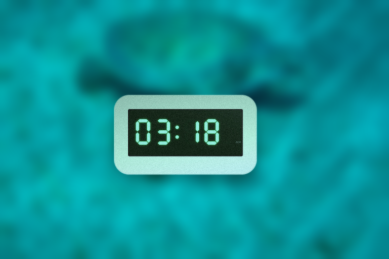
3:18
